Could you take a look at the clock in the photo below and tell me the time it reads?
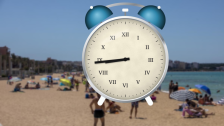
8:44
